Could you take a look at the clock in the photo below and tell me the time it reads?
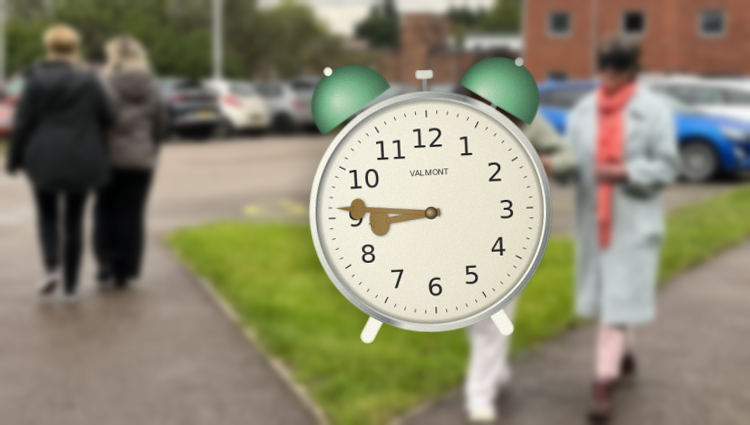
8:46
